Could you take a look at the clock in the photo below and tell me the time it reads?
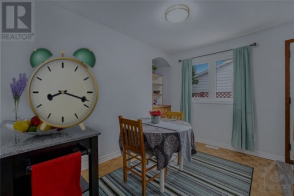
8:18
